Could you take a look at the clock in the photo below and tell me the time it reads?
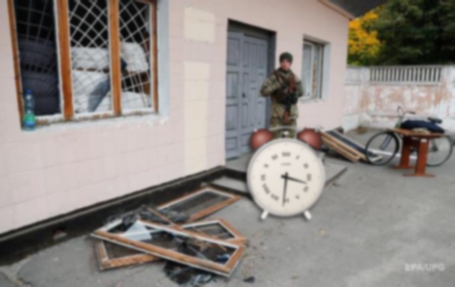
3:31
